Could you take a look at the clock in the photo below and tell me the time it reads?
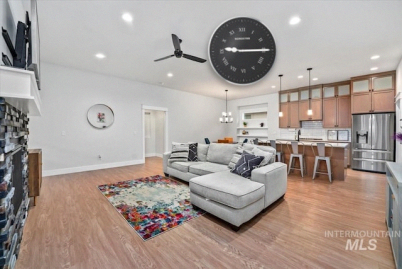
9:15
